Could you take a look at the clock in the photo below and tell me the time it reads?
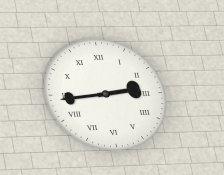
2:44
